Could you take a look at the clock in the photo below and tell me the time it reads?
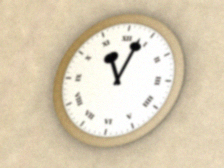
11:03
